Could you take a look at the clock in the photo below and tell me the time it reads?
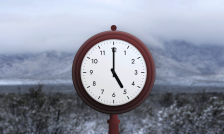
5:00
